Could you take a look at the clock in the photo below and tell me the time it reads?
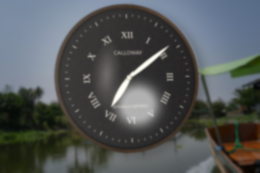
7:09
